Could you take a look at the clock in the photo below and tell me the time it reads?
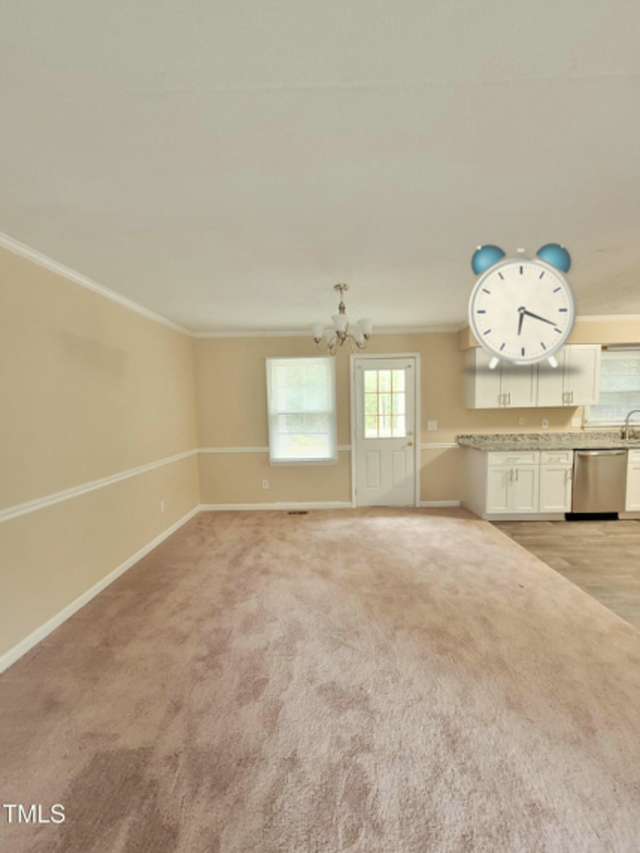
6:19
